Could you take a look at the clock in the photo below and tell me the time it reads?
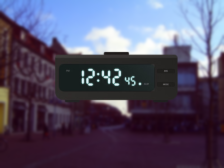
12:42:45
